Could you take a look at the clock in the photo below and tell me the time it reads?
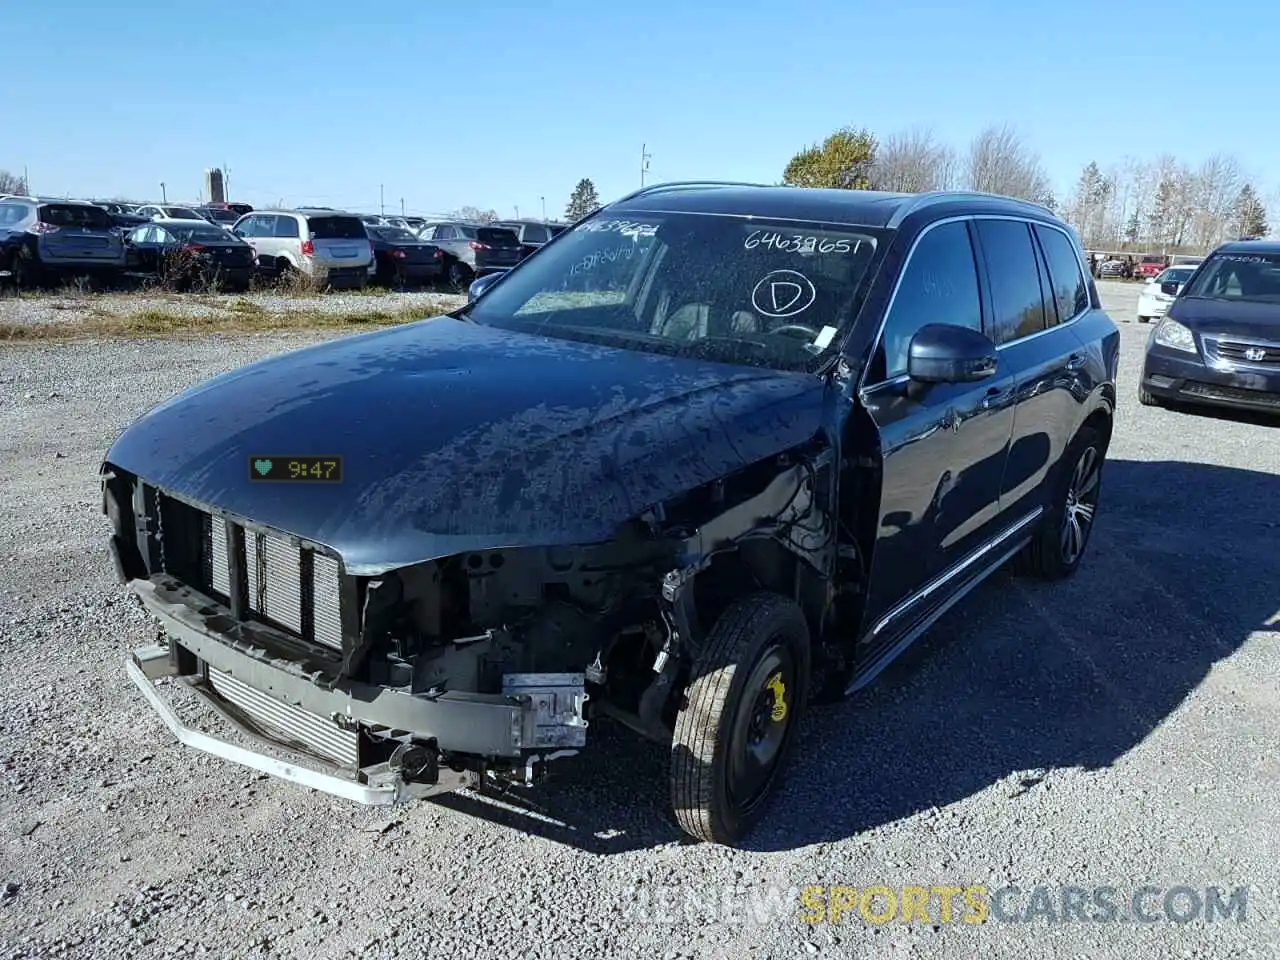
9:47
